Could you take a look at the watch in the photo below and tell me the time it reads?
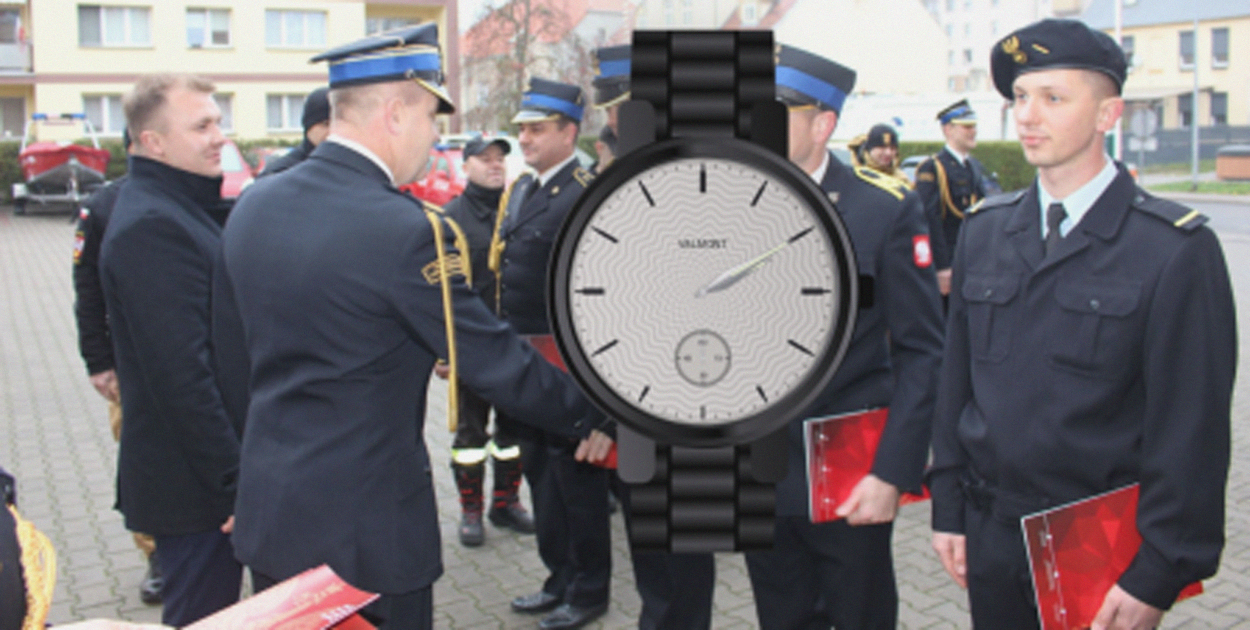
2:10
